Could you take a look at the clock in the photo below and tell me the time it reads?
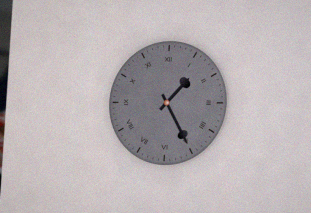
1:25
